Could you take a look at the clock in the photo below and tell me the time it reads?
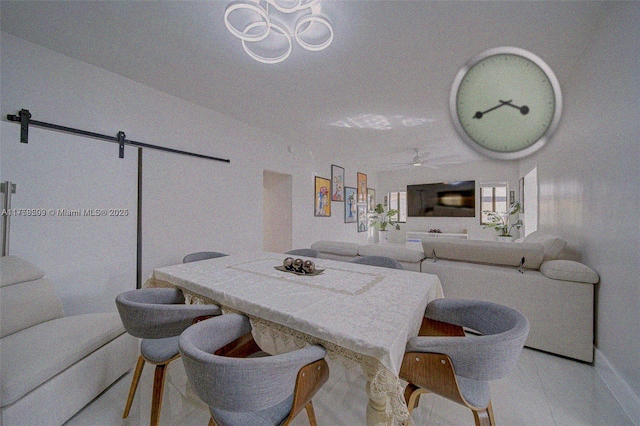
3:41
